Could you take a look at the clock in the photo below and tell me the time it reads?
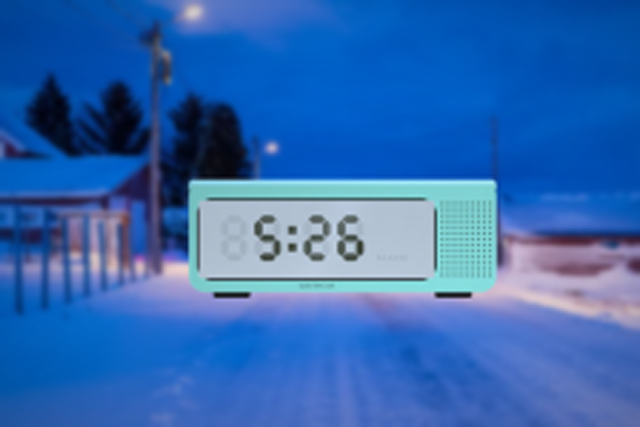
5:26
